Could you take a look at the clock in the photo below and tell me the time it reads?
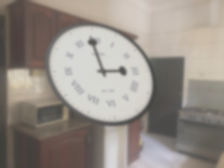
2:59
